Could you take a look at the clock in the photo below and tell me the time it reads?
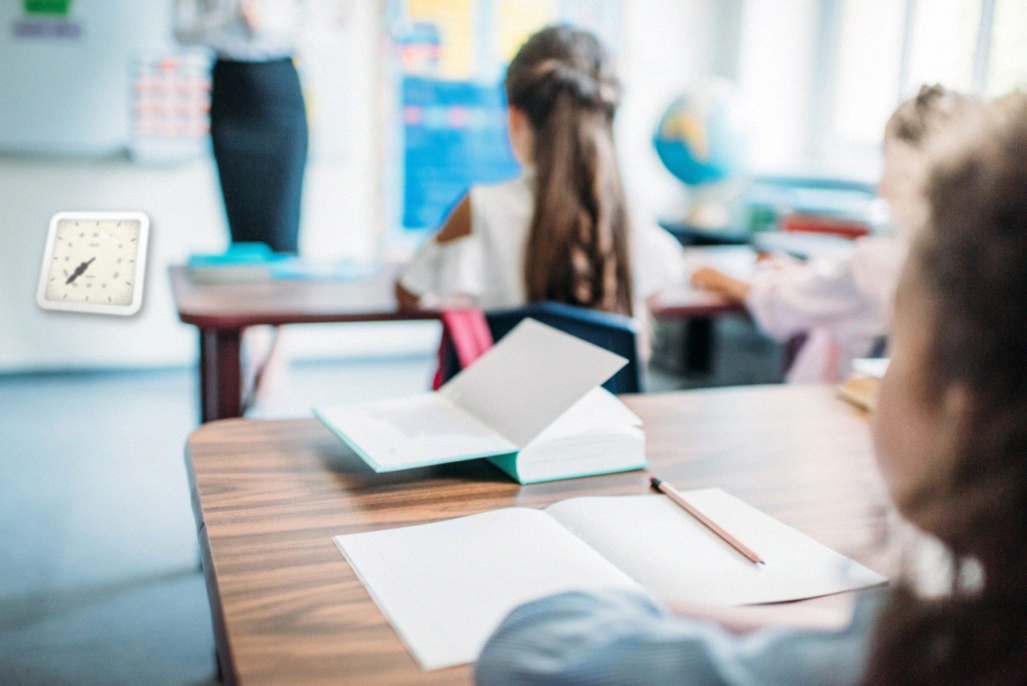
7:37
